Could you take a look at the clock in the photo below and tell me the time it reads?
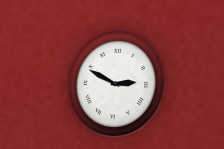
2:49
